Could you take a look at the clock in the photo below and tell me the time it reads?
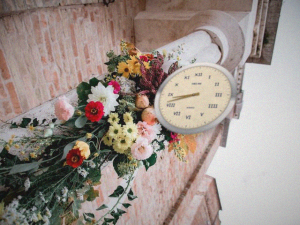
8:42
